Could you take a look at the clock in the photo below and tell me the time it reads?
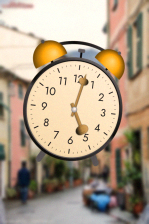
5:02
